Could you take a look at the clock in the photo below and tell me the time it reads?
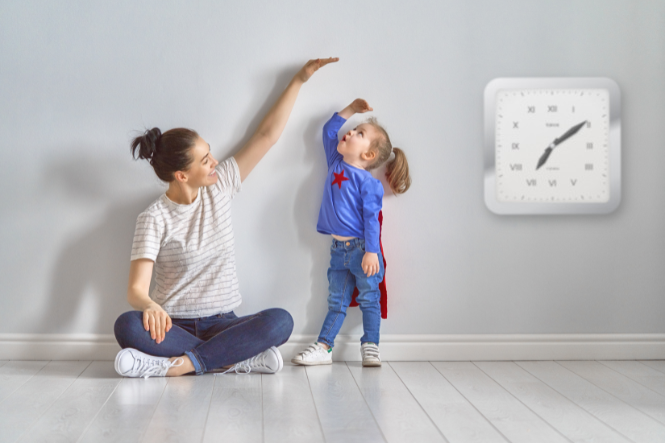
7:09
